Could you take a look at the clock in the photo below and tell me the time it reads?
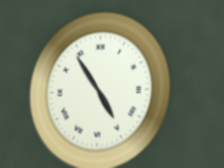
4:54
